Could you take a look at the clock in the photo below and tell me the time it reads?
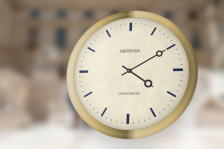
4:10
